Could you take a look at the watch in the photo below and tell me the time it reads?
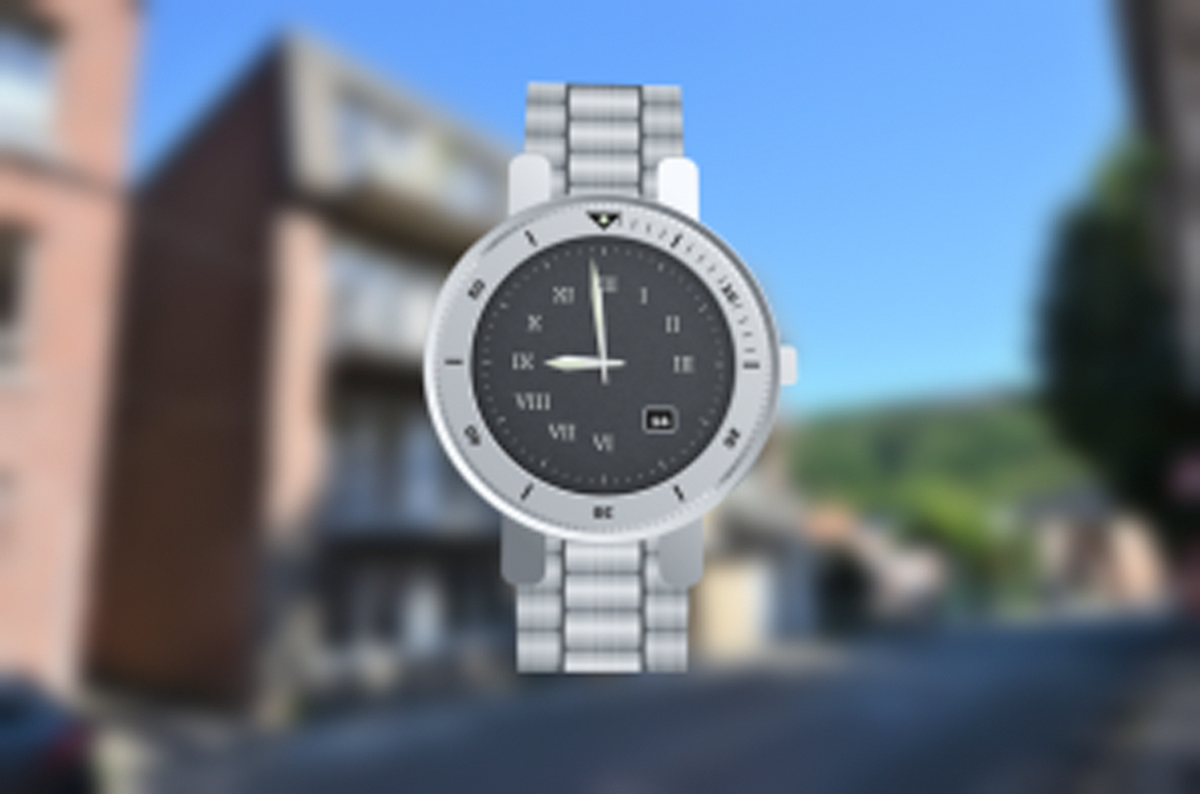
8:59
